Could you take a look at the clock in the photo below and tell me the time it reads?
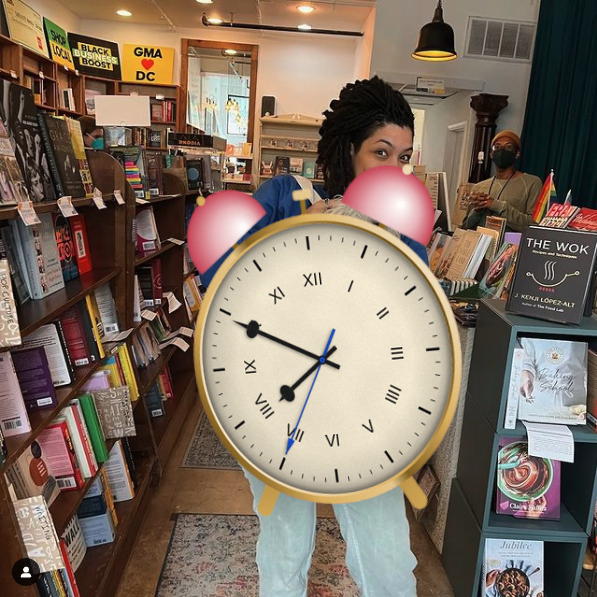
7:49:35
